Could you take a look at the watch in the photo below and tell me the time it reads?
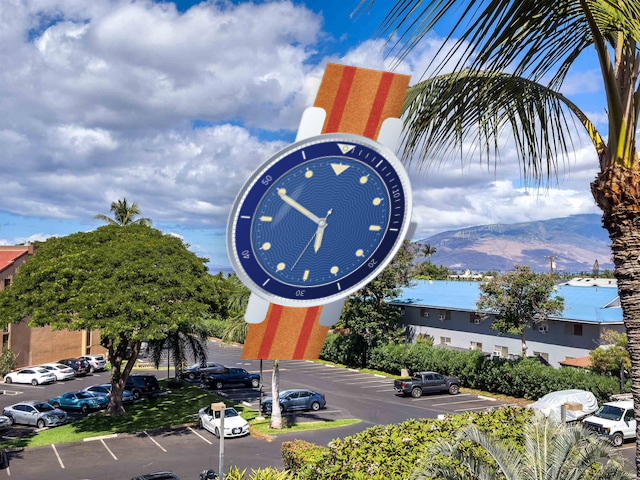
5:49:33
